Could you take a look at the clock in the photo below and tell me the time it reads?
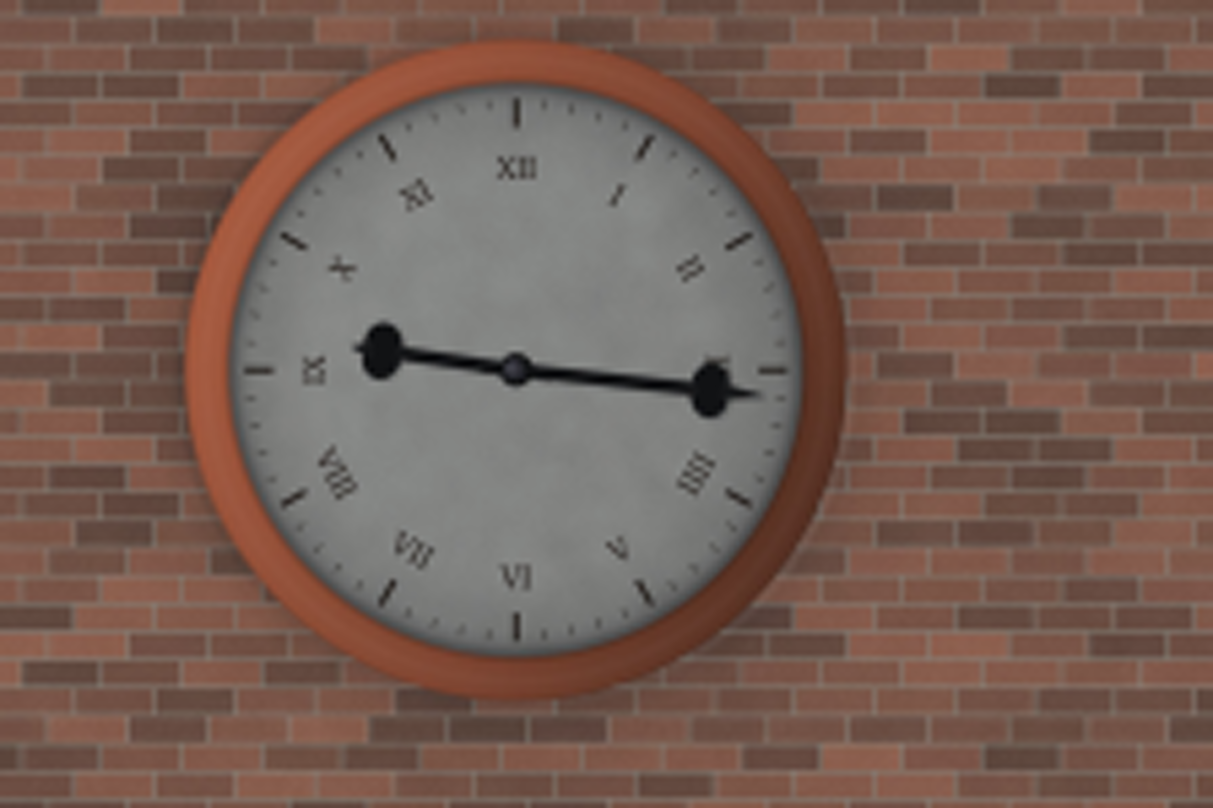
9:16
